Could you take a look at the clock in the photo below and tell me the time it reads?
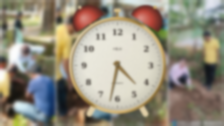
4:32
